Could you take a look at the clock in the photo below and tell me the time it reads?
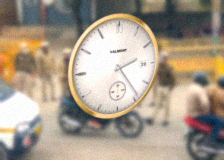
2:24
